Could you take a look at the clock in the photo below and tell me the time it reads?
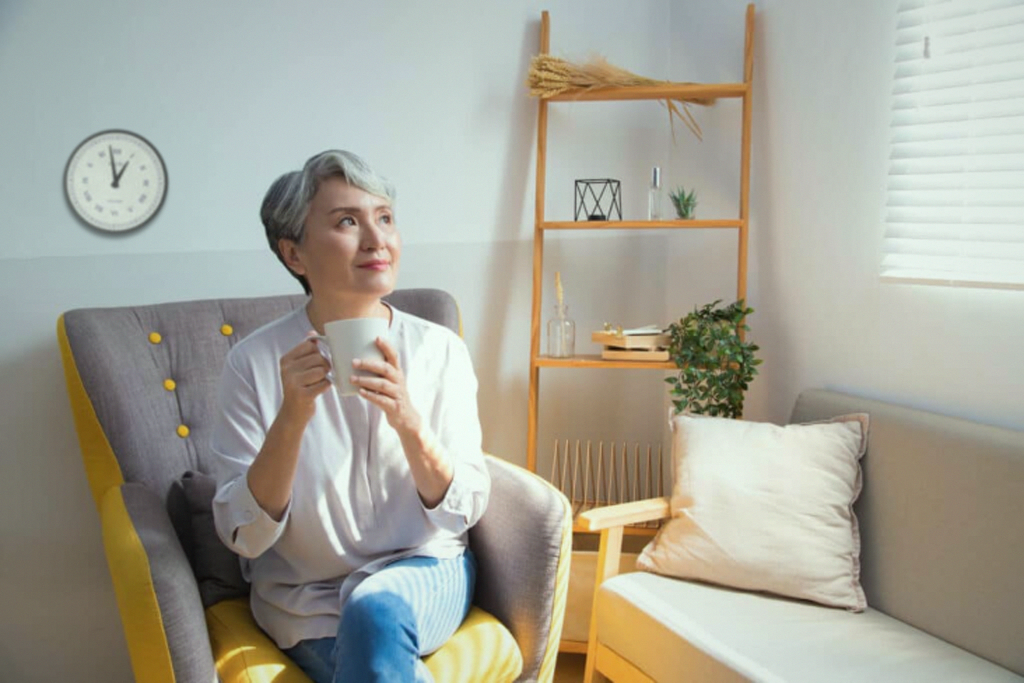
12:58
